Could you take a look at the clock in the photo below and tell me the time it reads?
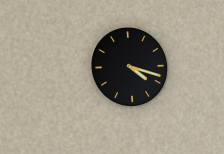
4:18
